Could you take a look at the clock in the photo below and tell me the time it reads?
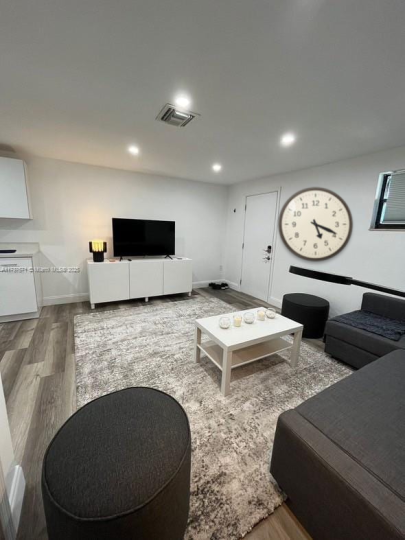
5:19
